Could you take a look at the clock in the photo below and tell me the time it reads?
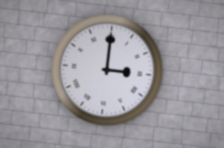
3:00
